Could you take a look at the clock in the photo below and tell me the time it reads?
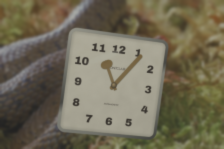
11:06
